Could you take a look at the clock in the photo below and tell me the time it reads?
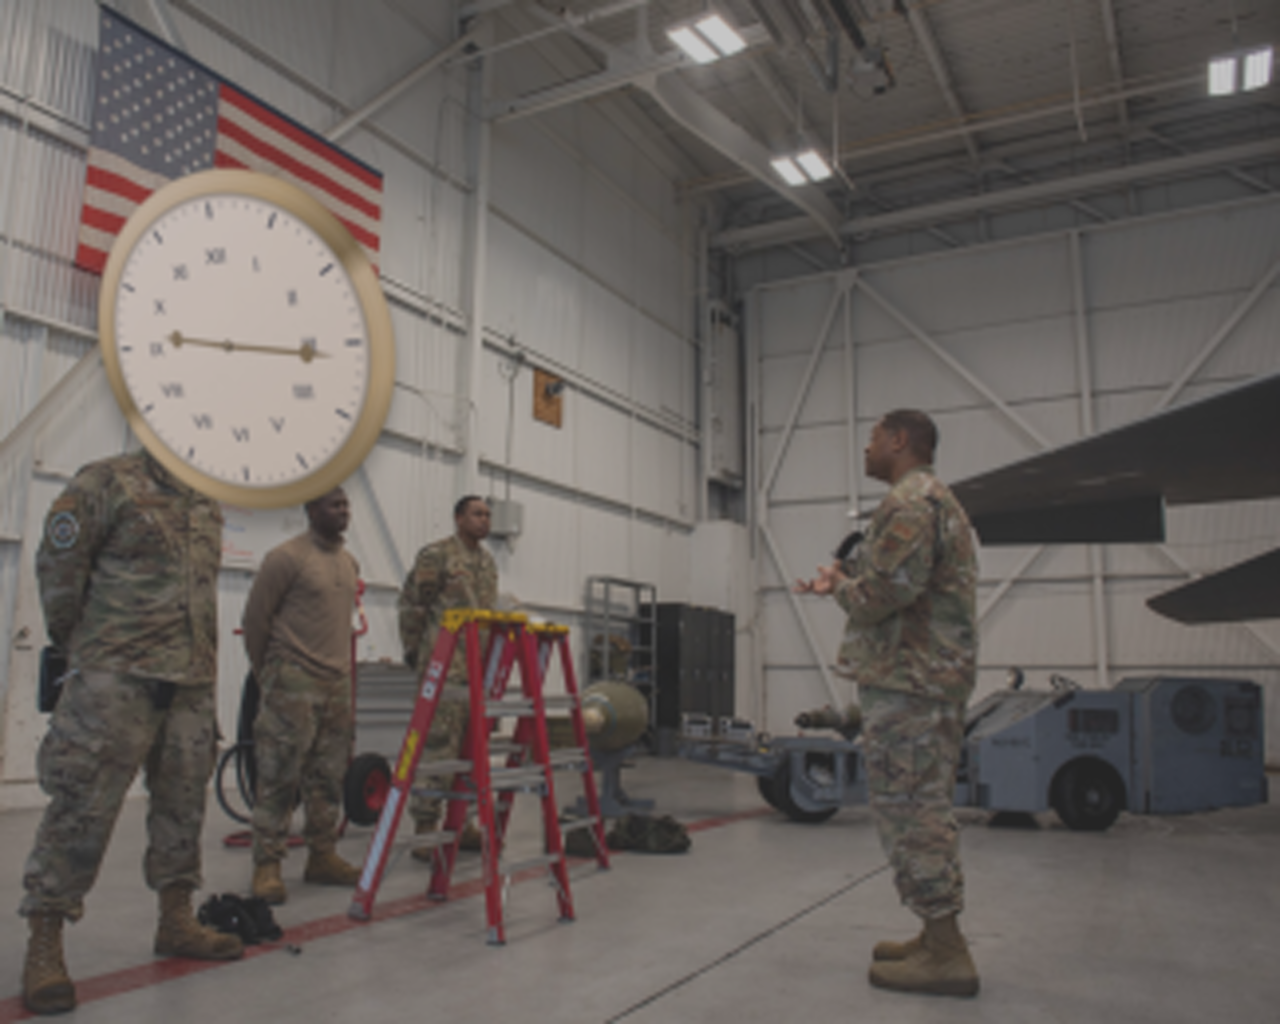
9:16
